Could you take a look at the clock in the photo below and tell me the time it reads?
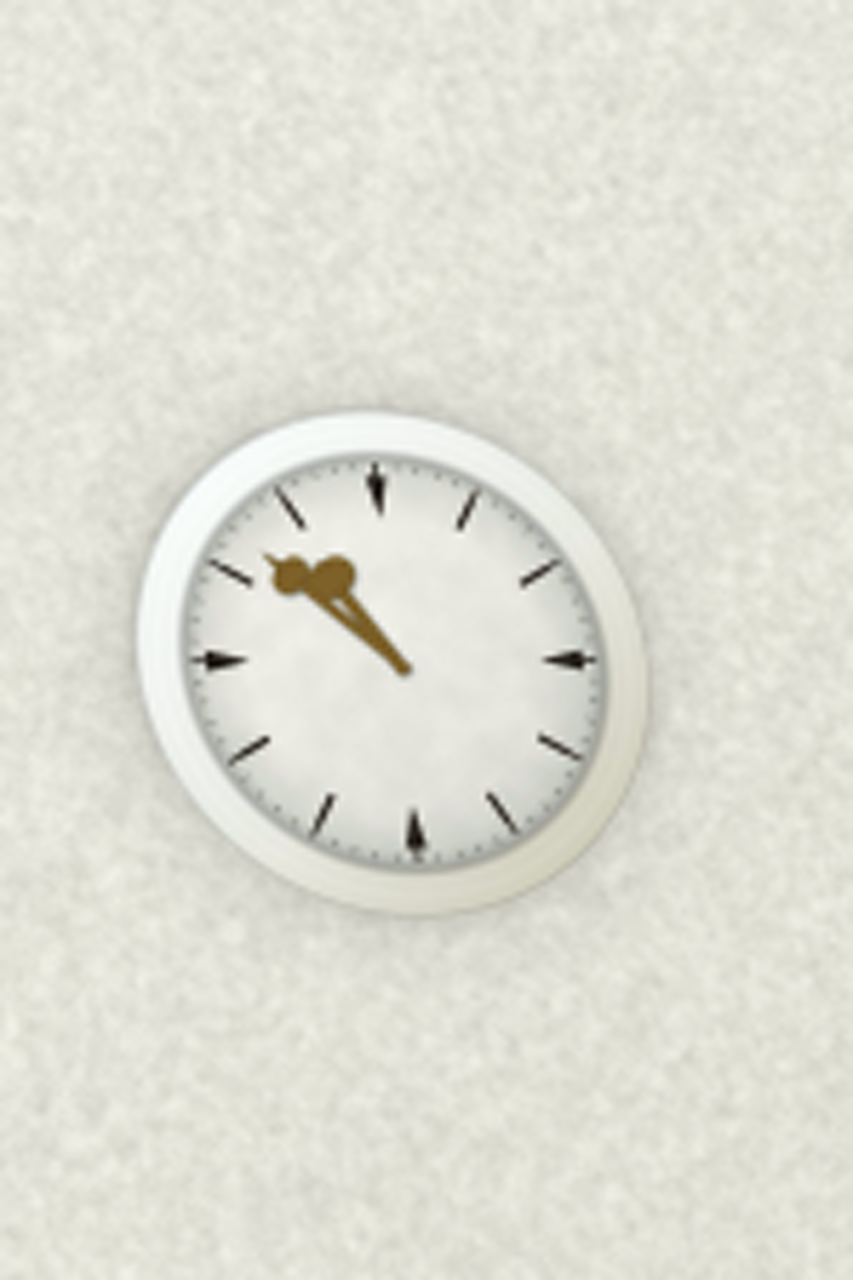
10:52
